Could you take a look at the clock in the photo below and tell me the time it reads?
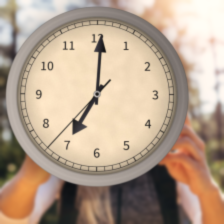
7:00:37
